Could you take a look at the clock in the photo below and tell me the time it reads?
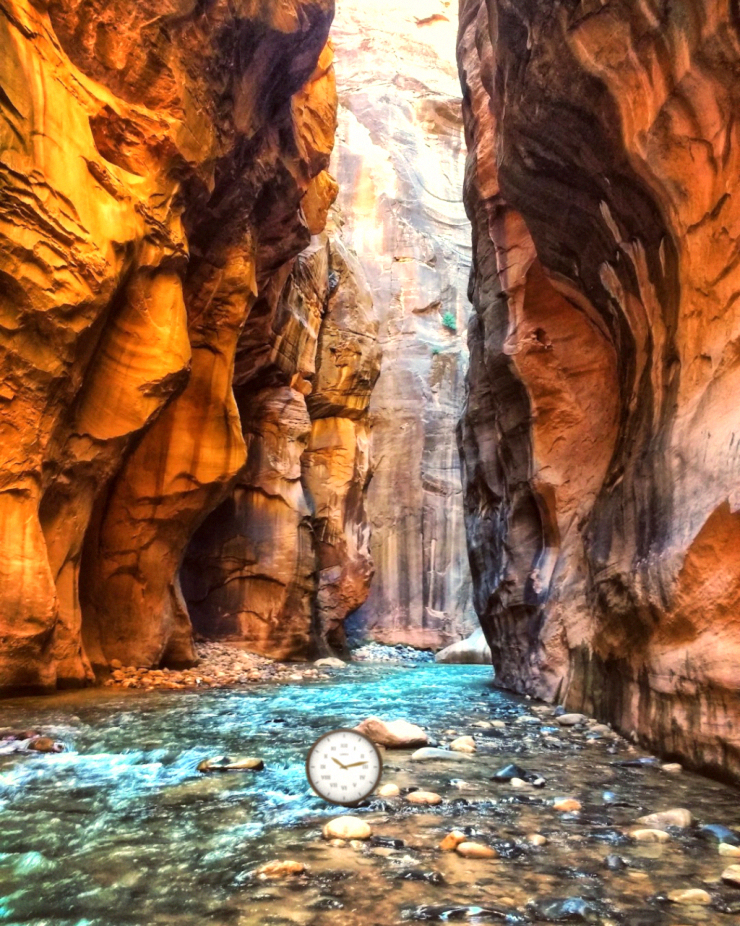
10:13
